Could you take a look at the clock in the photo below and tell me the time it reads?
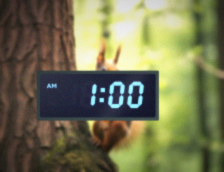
1:00
